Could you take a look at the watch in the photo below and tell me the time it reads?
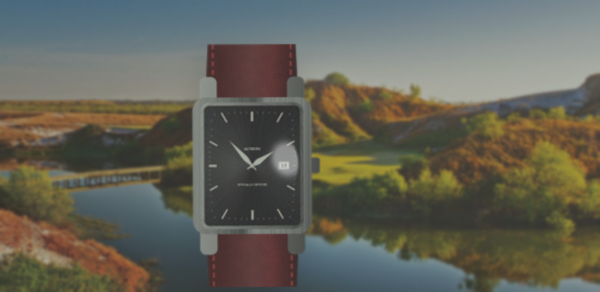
1:53
